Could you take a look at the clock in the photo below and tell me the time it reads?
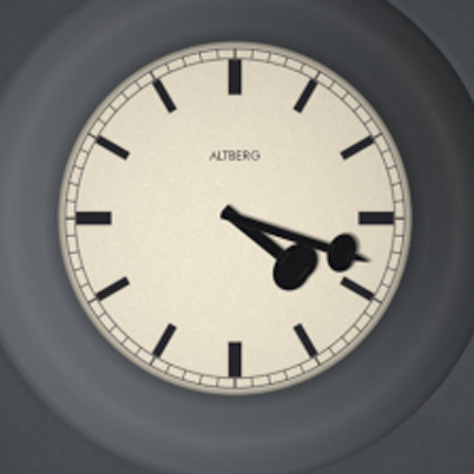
4:18
